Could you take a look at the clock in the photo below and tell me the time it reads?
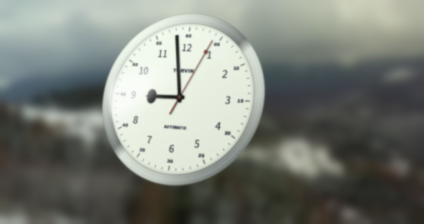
8:58:04
